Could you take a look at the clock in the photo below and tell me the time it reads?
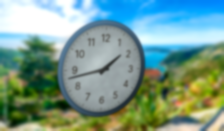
1:43
